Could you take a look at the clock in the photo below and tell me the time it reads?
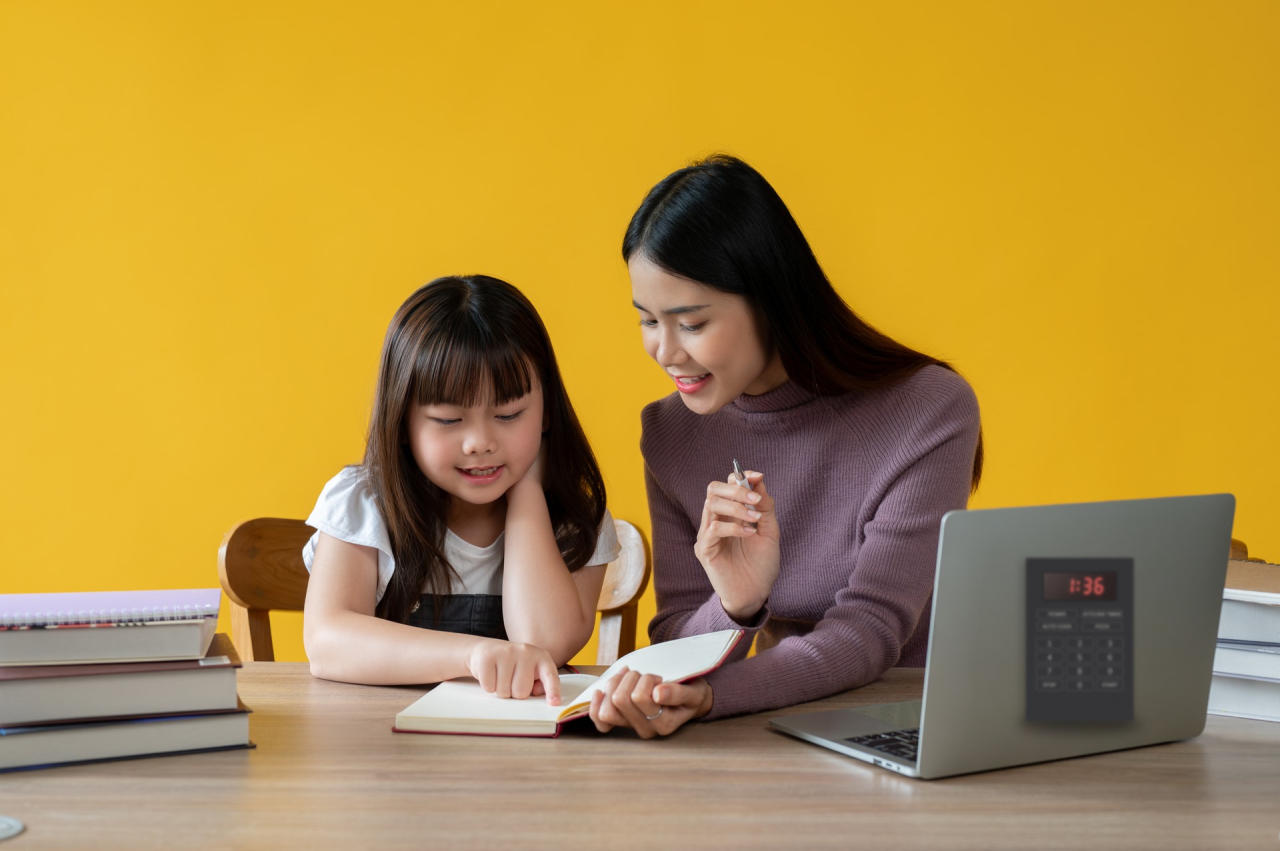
1:36
